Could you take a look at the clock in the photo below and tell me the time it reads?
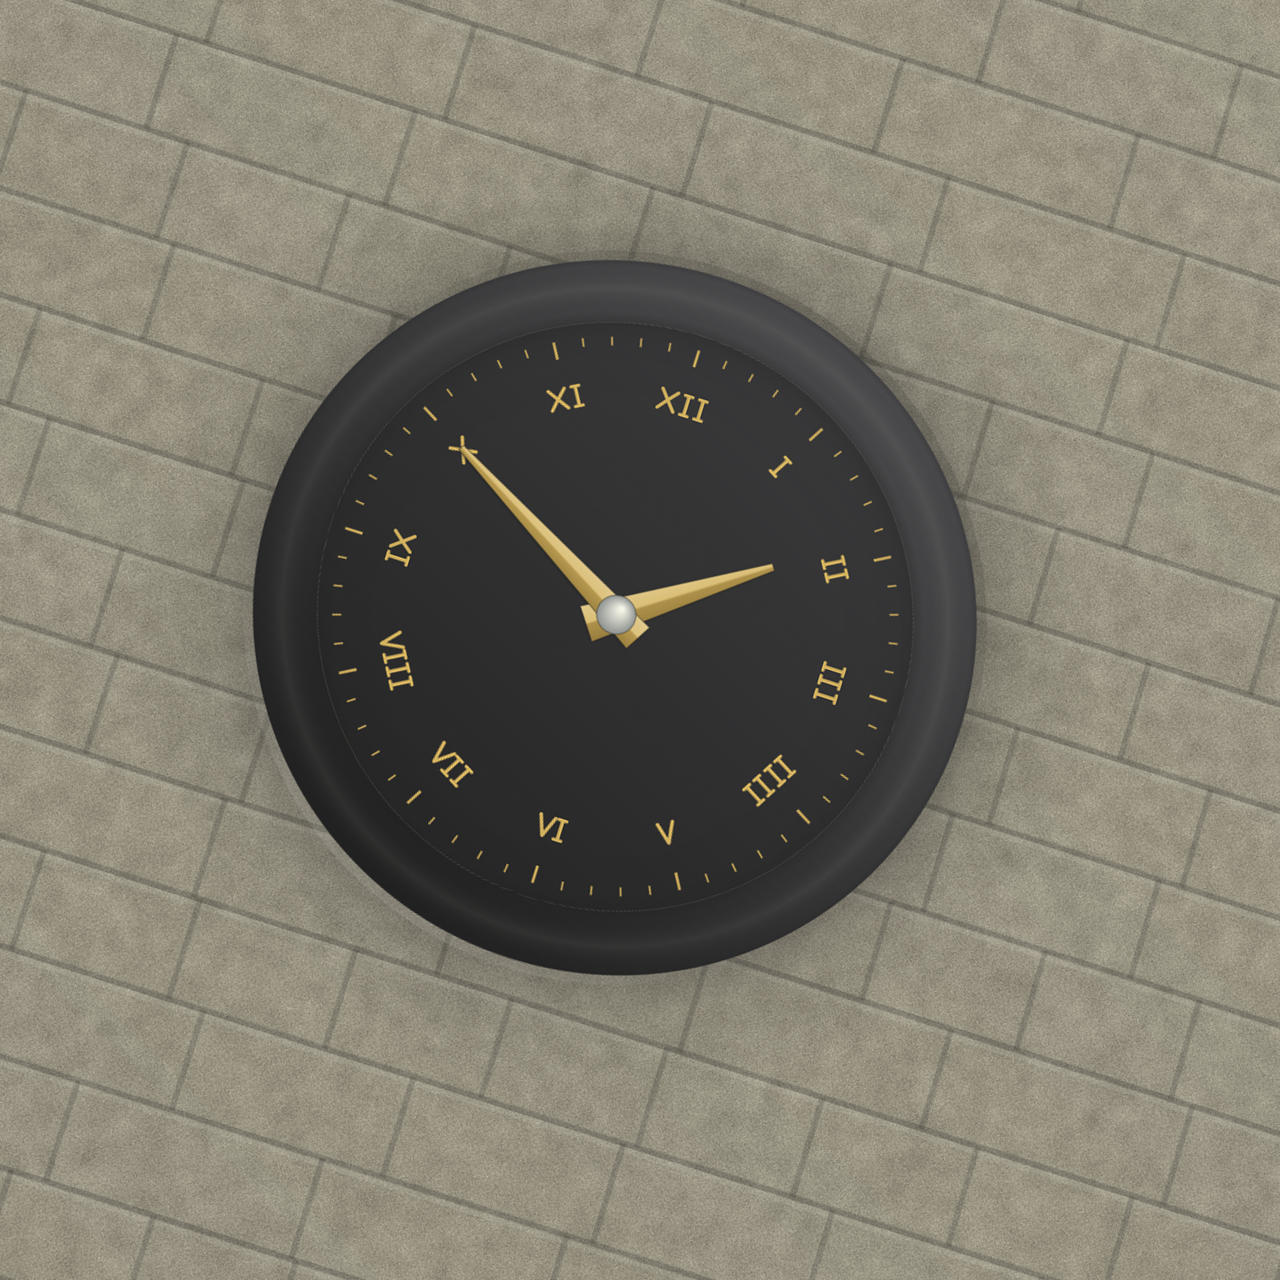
1:50
